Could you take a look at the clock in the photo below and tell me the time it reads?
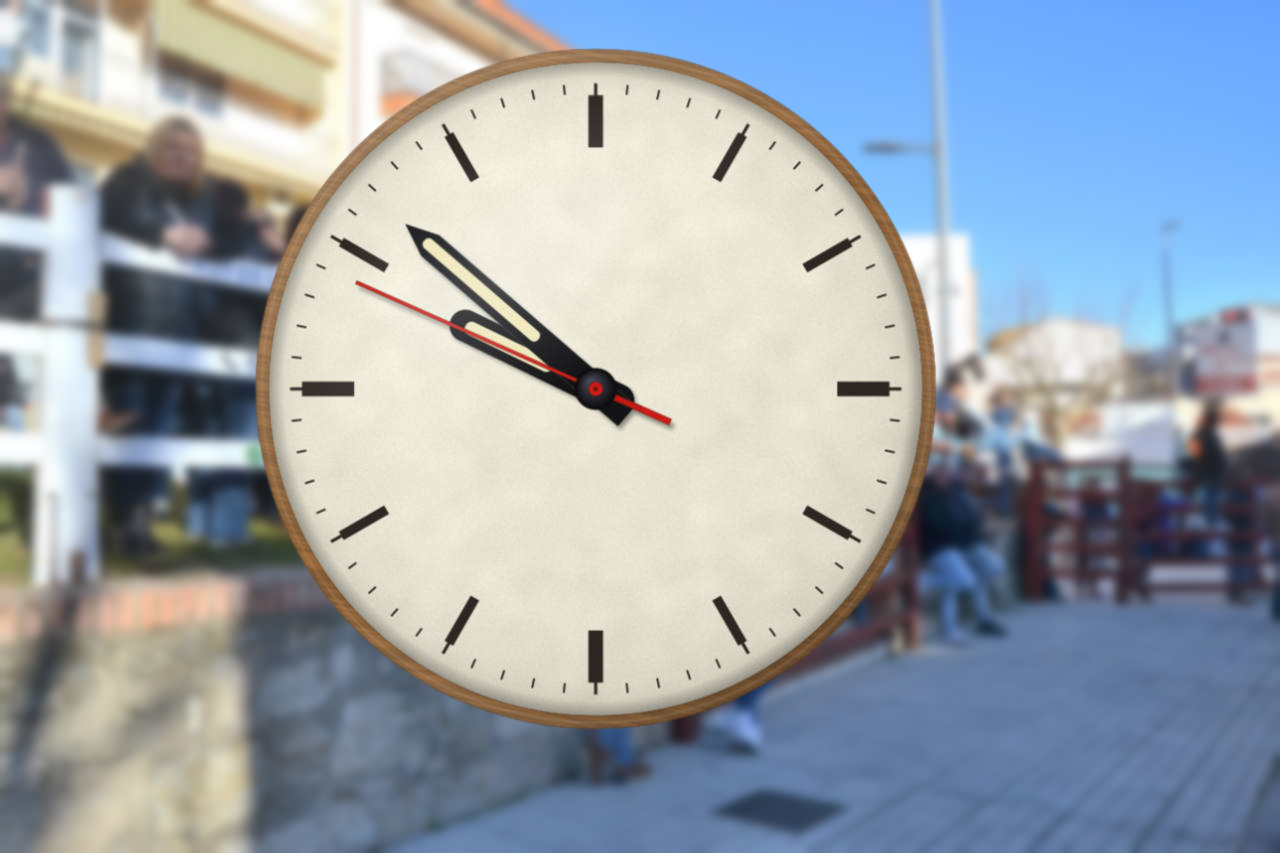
9:51:49
